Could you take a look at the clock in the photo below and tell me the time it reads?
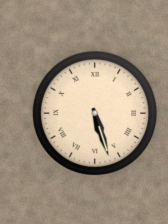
5:27
